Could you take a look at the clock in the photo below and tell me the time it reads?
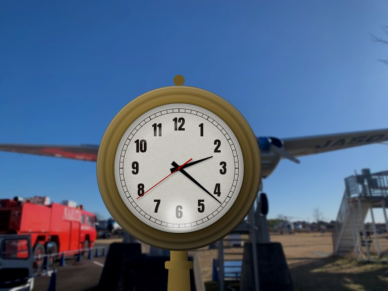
2:21:39
